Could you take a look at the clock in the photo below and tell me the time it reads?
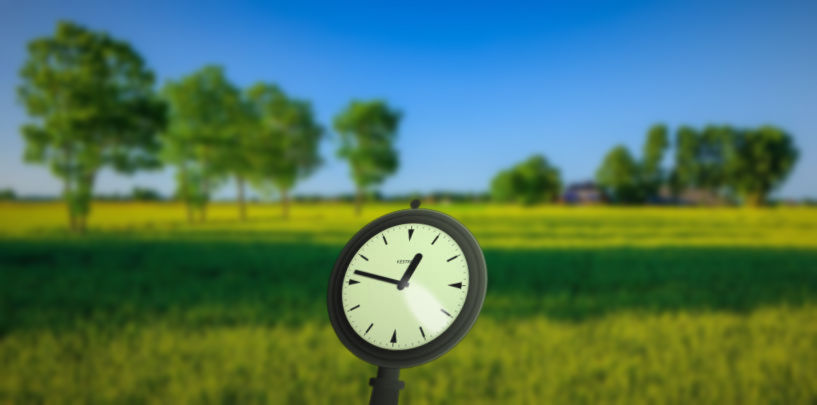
12:47
